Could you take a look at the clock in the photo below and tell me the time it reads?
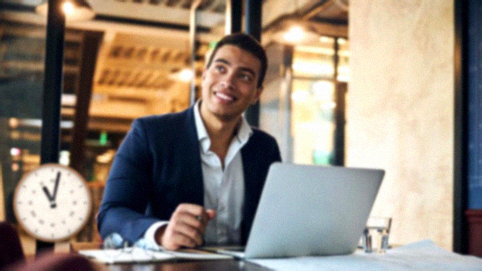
11:02
